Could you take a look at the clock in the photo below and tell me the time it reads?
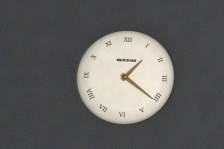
1:21
